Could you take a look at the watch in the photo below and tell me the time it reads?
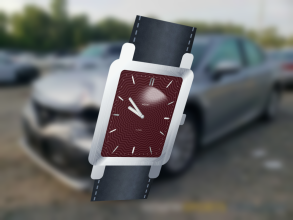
9:52
